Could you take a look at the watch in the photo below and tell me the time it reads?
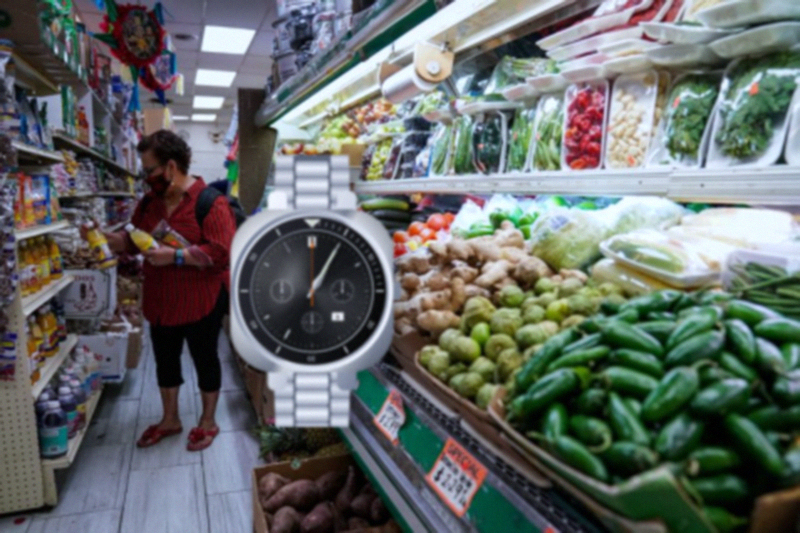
1:05
